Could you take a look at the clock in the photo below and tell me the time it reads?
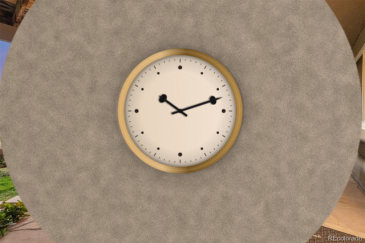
10:12
